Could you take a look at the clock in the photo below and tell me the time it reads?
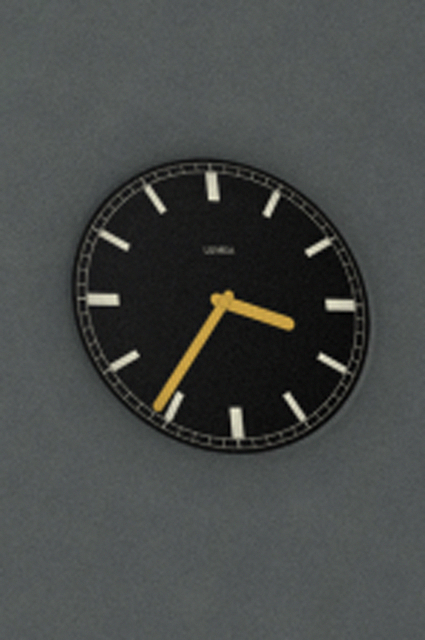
3:36
